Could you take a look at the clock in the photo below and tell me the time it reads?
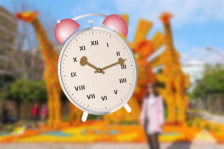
10:13
